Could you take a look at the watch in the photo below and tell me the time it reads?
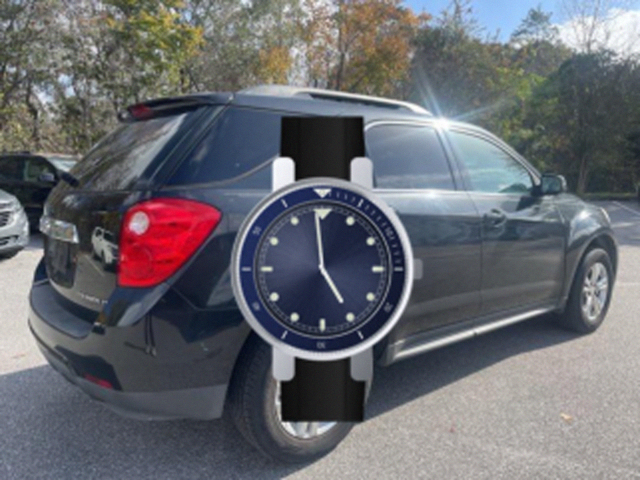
4:59
